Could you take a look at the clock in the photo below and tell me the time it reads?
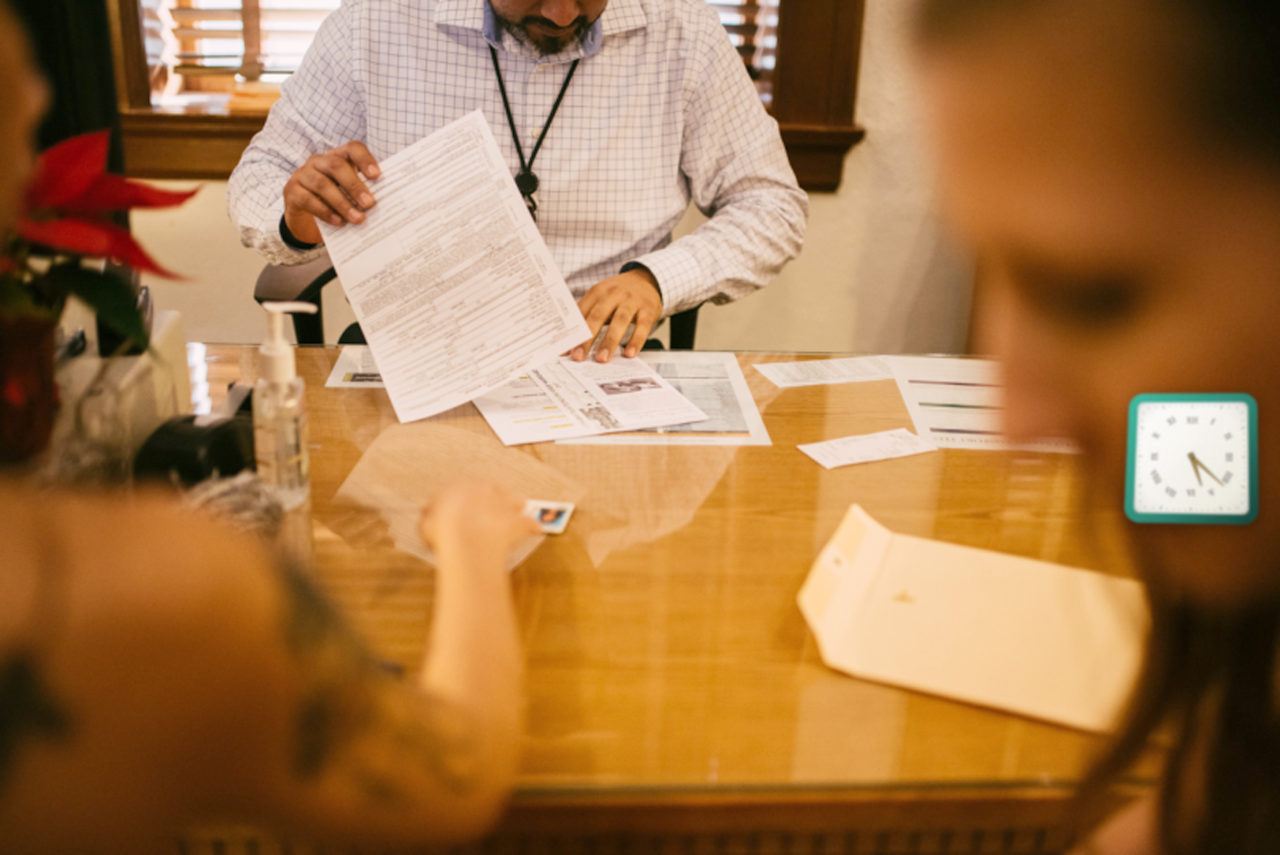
5:22
